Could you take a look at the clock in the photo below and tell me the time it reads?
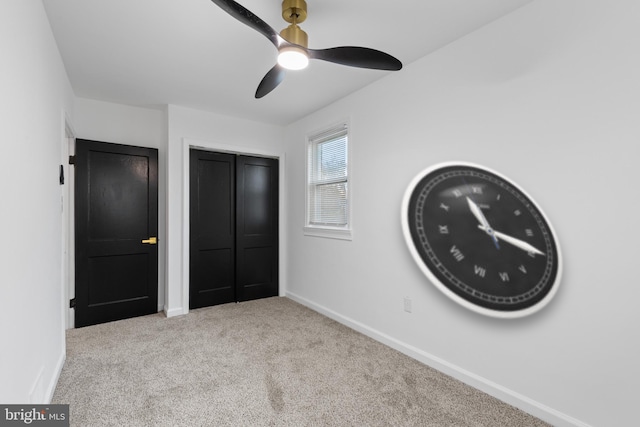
11:18:58
